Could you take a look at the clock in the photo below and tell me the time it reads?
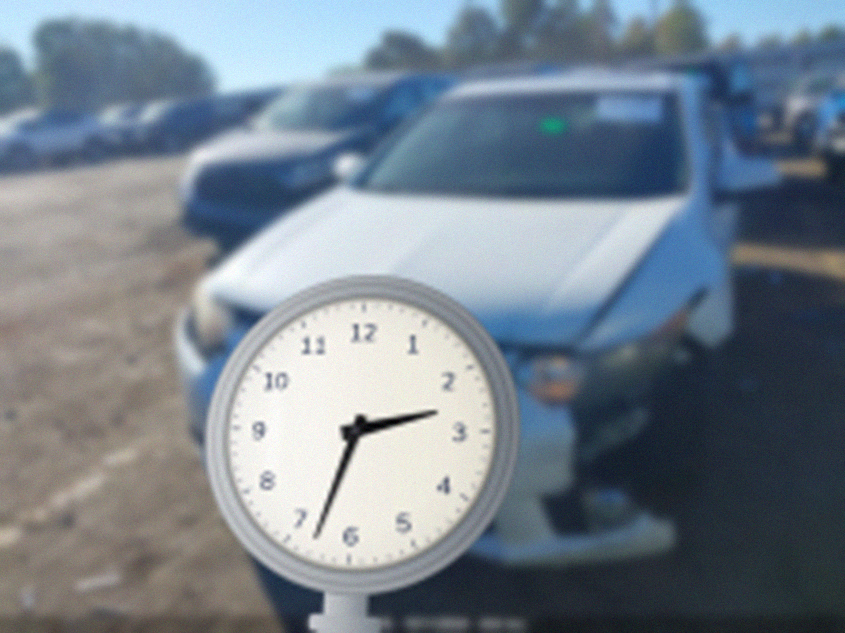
2:33
